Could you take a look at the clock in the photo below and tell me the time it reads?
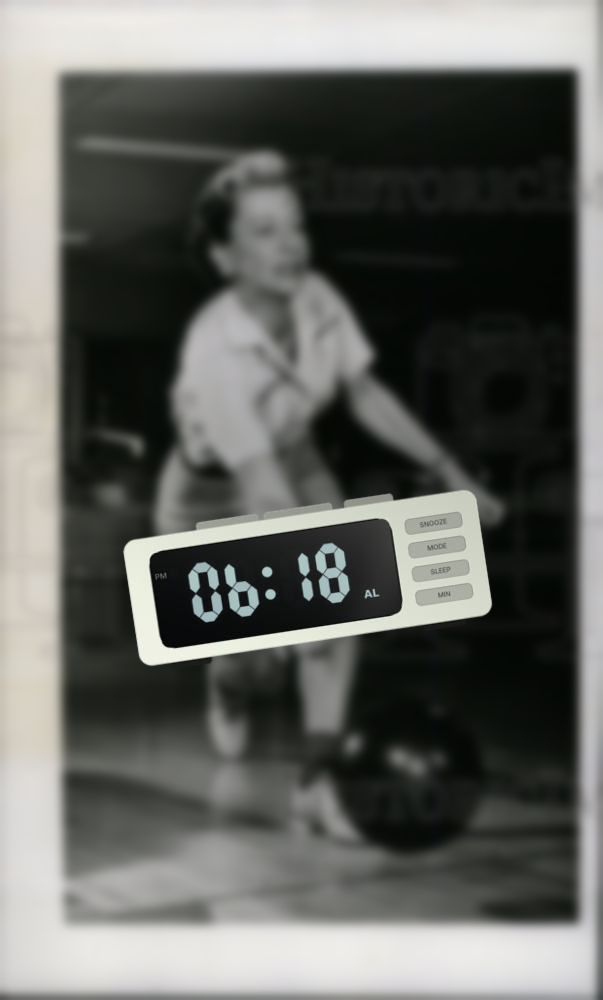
6:18
